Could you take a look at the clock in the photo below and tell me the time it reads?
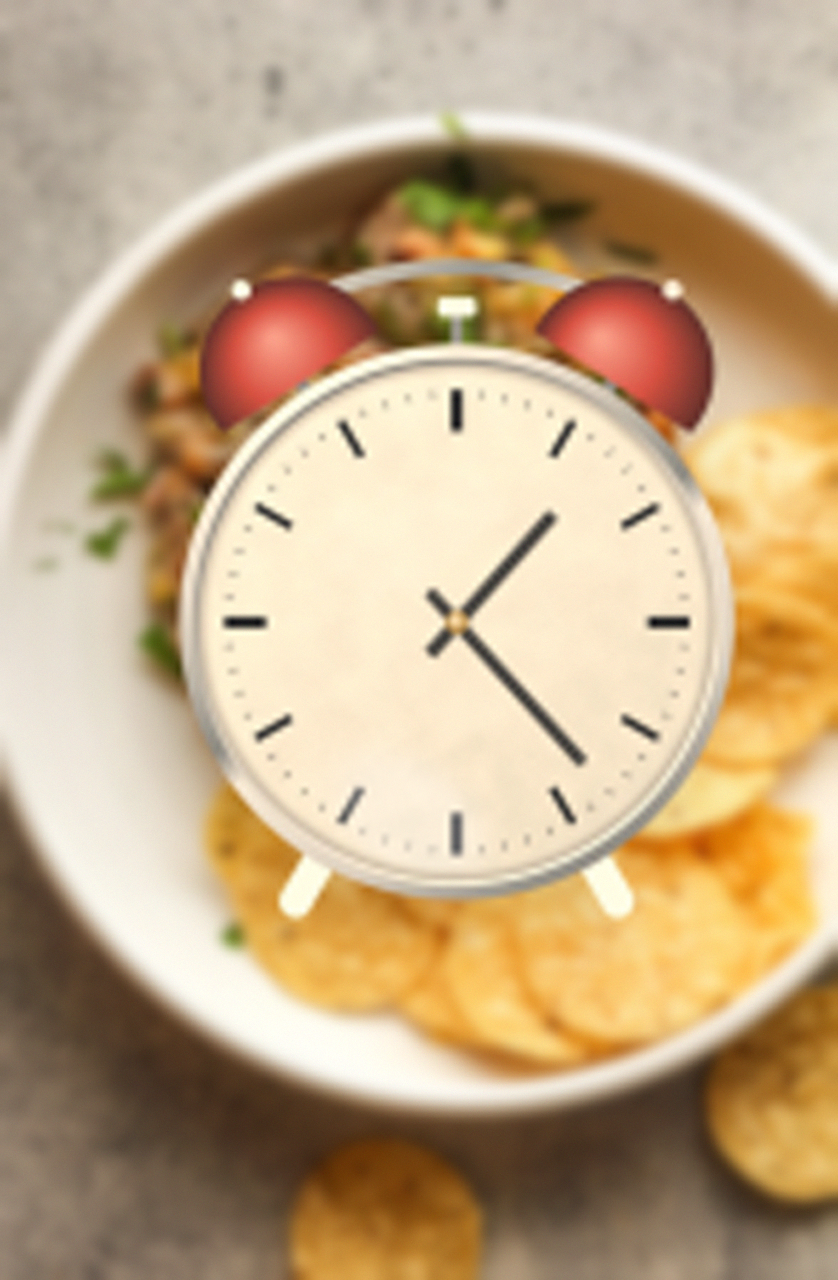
1:23
